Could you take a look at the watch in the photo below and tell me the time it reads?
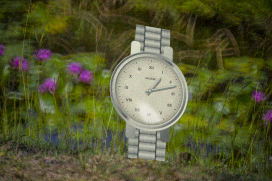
1:12
